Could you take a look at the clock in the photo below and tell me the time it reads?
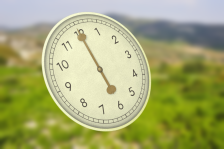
6:00
